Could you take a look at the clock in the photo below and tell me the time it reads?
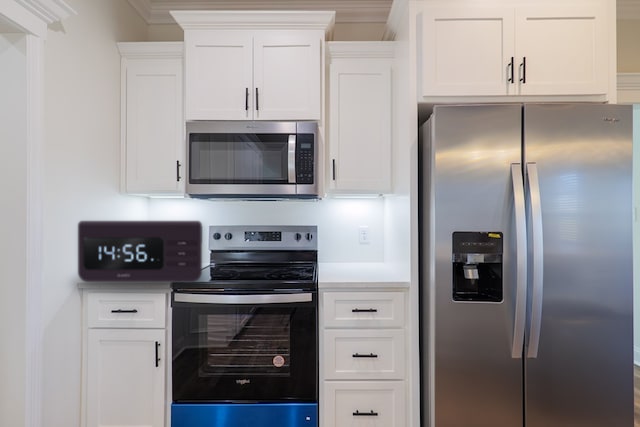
14:56
